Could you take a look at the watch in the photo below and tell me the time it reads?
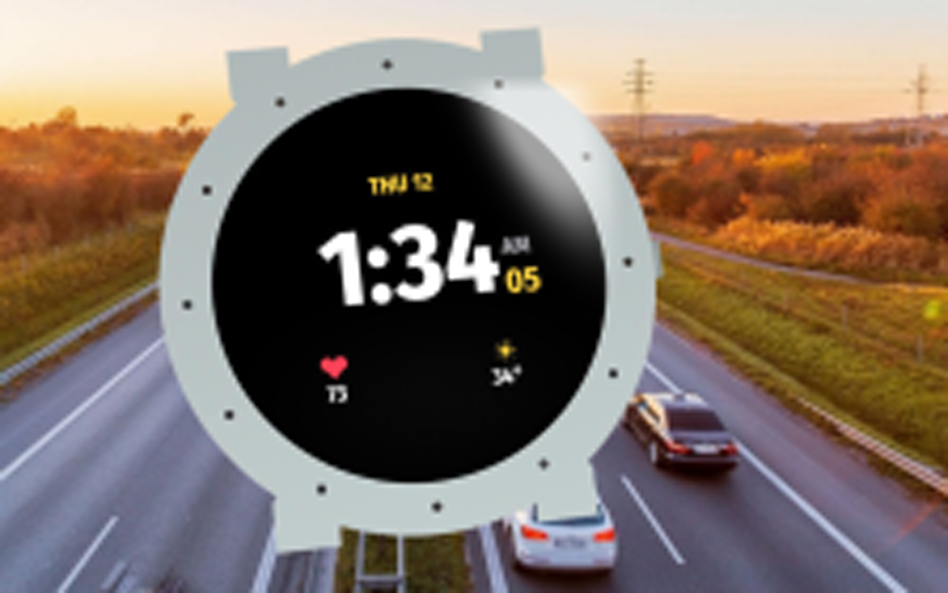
1:34:05
